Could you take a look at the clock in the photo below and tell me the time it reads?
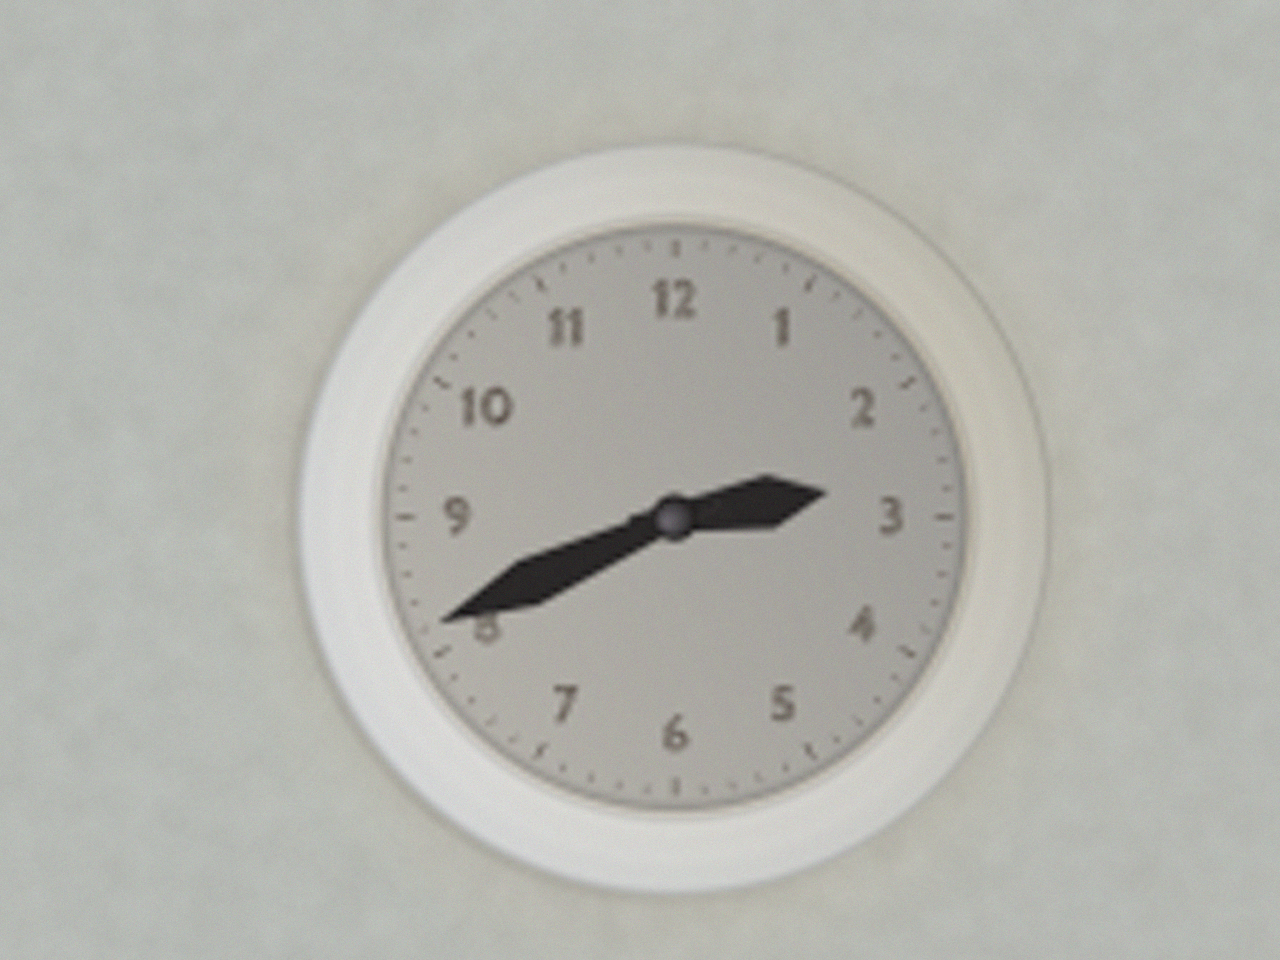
2:41
